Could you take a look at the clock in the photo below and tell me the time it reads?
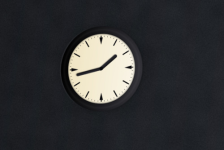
1:43
